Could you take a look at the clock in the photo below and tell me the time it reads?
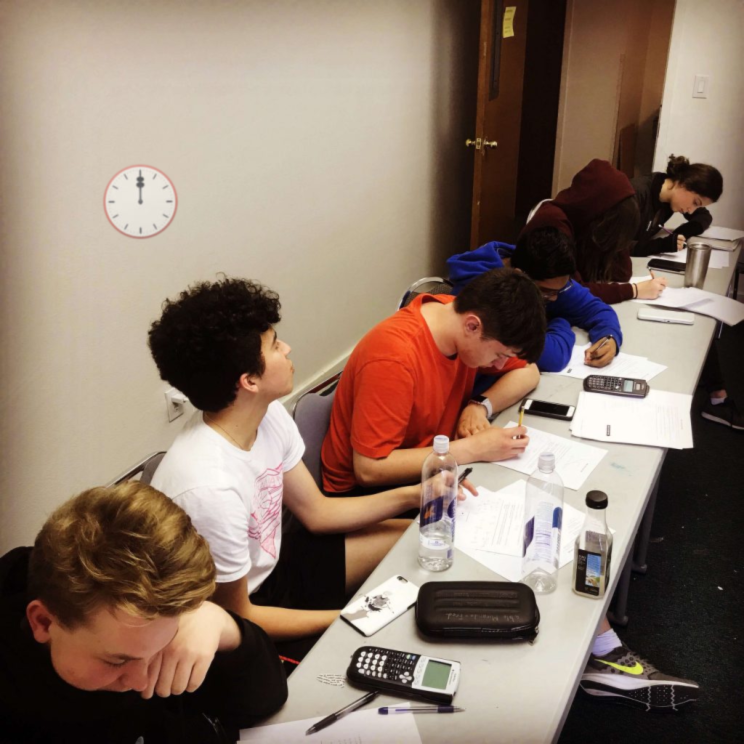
12:00
